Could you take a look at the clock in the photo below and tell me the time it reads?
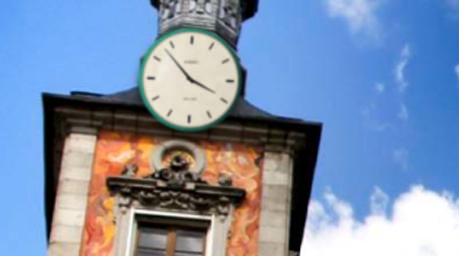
3:53
